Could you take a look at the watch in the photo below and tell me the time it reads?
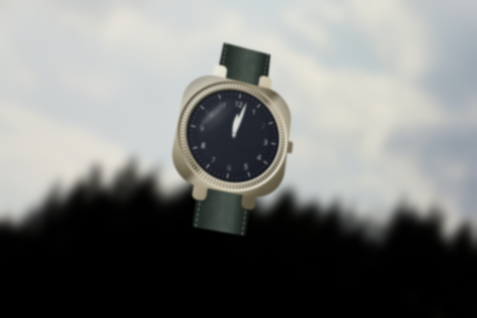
12:02
